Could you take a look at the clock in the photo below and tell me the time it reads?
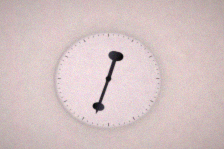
12:33
